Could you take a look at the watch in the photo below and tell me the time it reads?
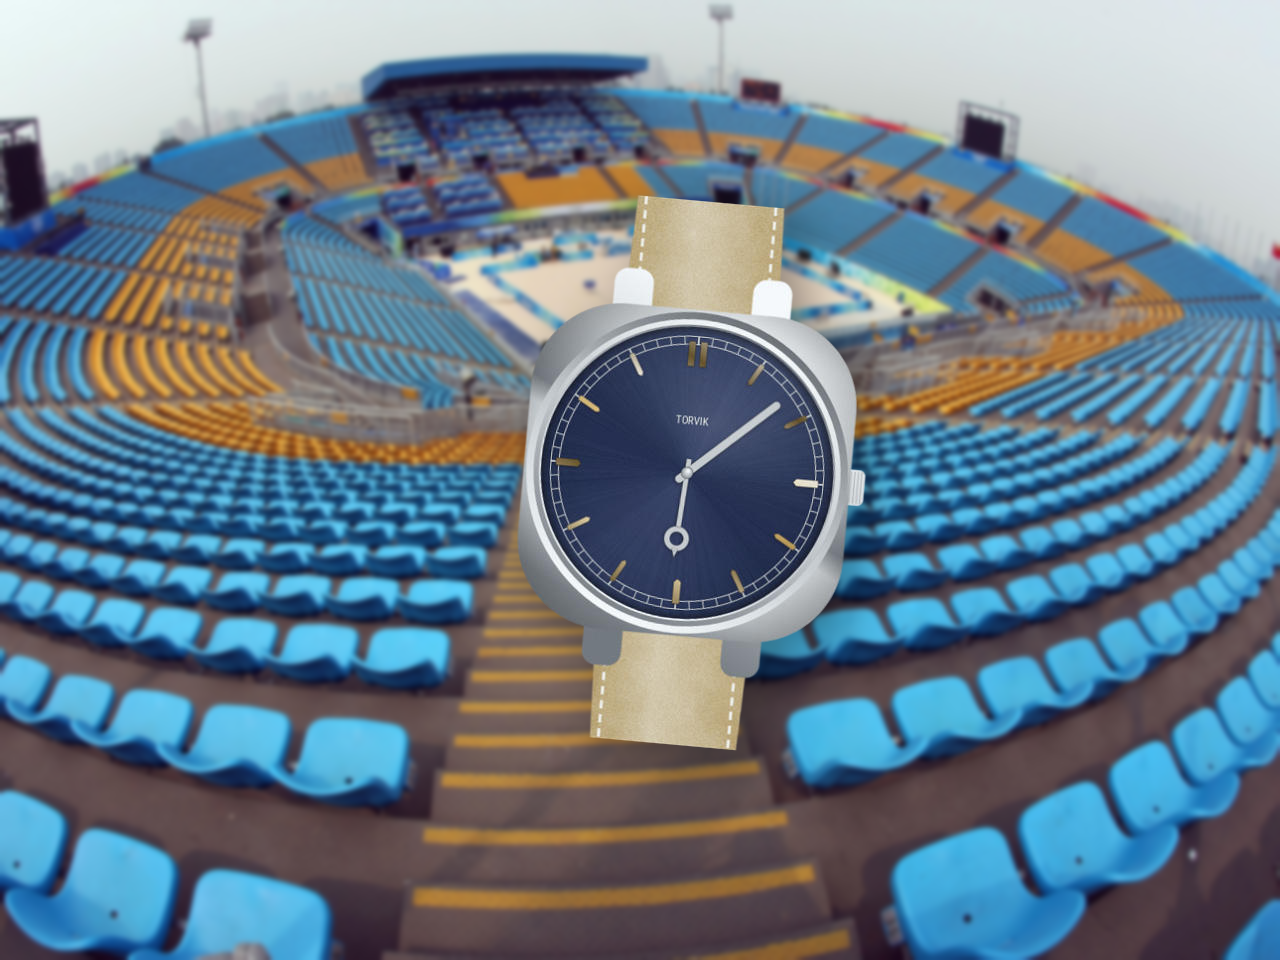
6:08
